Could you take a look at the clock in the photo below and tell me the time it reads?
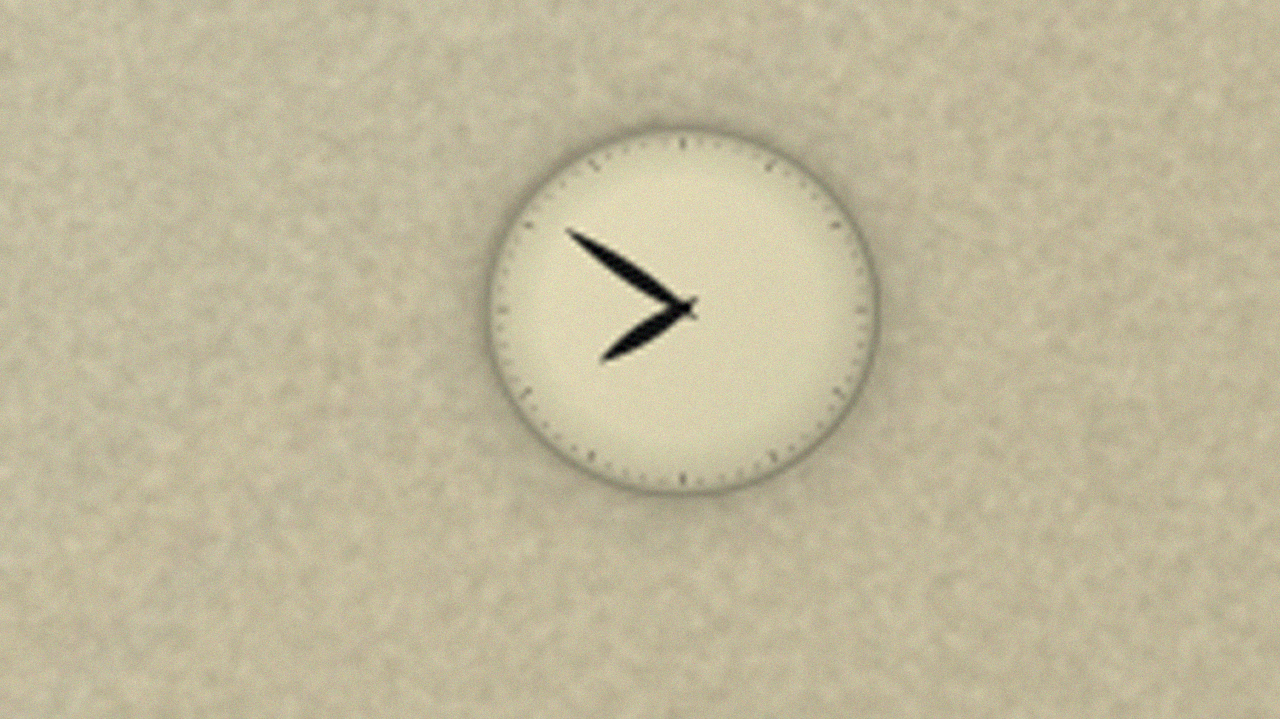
7:51
